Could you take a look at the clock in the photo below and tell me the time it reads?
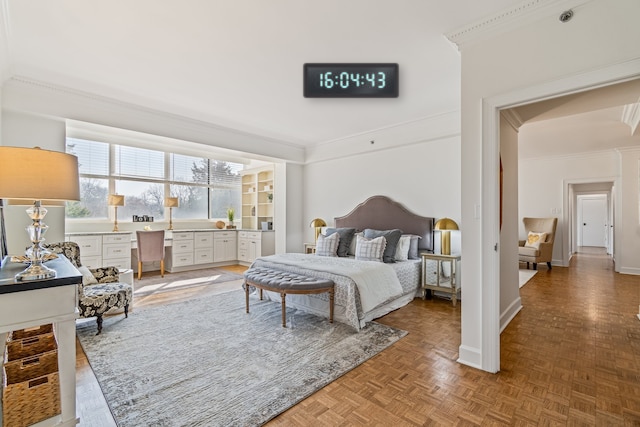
16:04:43
